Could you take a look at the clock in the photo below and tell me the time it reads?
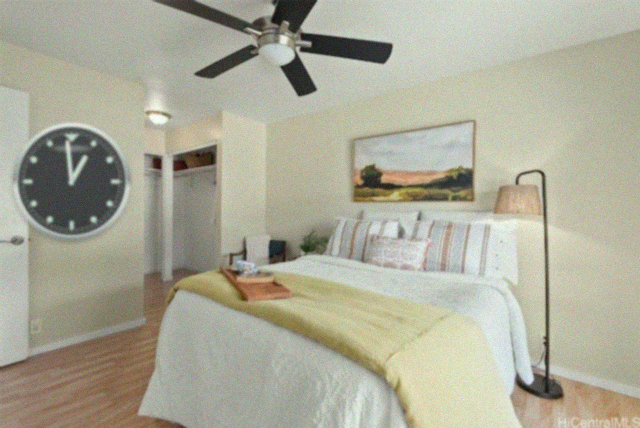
12:59
